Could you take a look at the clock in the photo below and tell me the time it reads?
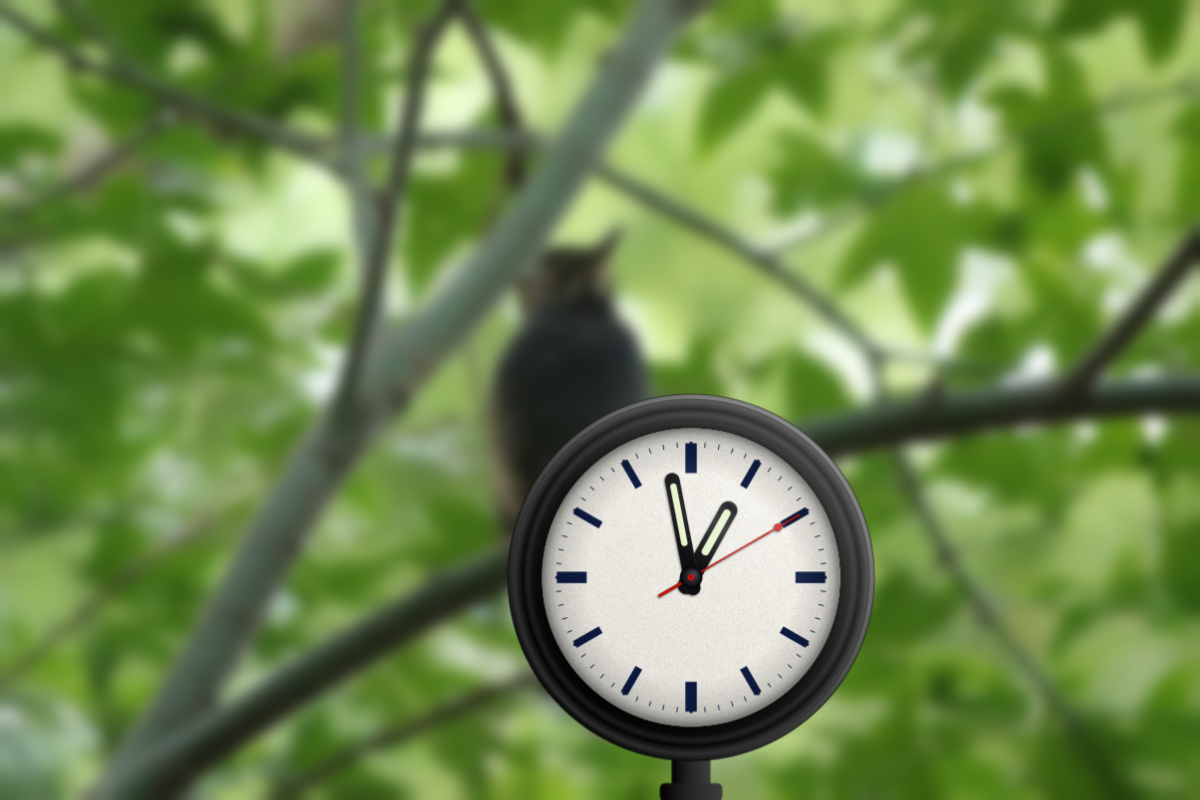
12:58:10
